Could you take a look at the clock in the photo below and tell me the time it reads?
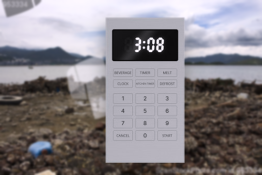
3:08
